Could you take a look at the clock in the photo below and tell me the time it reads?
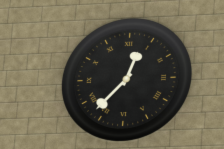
12:37
